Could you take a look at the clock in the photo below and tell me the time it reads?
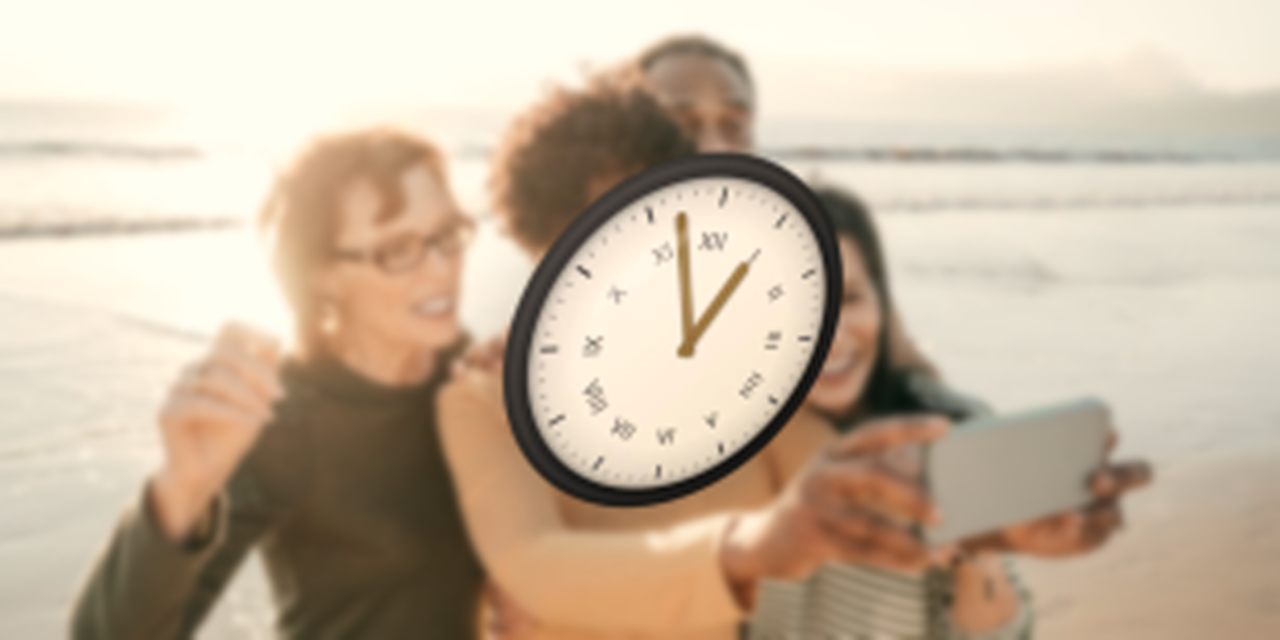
12:57
